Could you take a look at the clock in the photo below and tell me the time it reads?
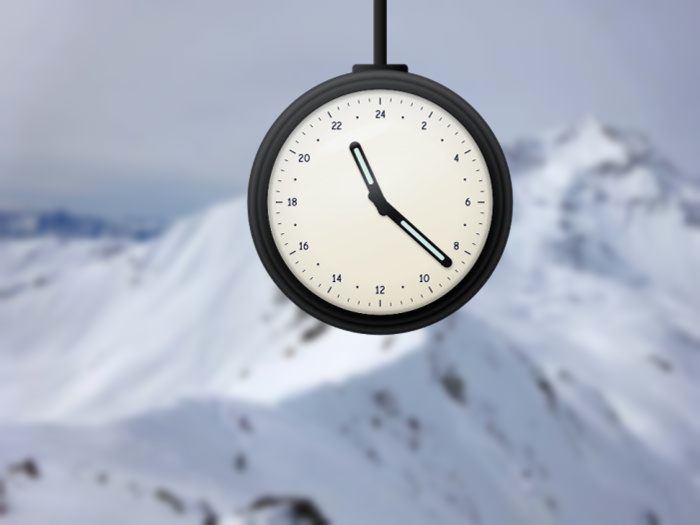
22:22
